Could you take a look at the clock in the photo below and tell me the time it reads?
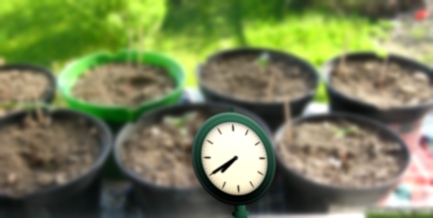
7:40
